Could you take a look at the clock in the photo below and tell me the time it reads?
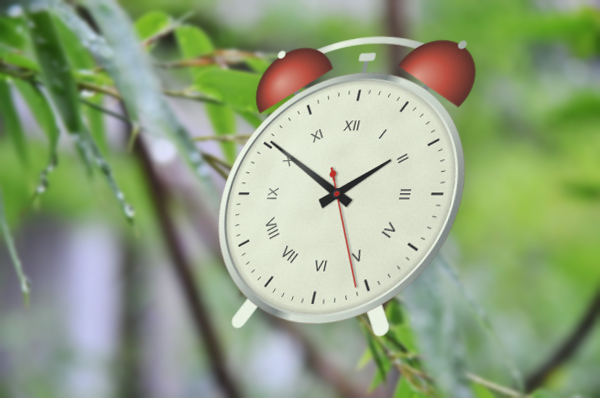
1:50:26
